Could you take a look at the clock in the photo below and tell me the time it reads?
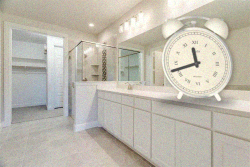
11:42
